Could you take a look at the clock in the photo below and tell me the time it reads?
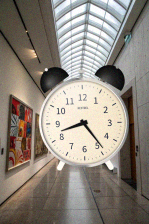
8:24
